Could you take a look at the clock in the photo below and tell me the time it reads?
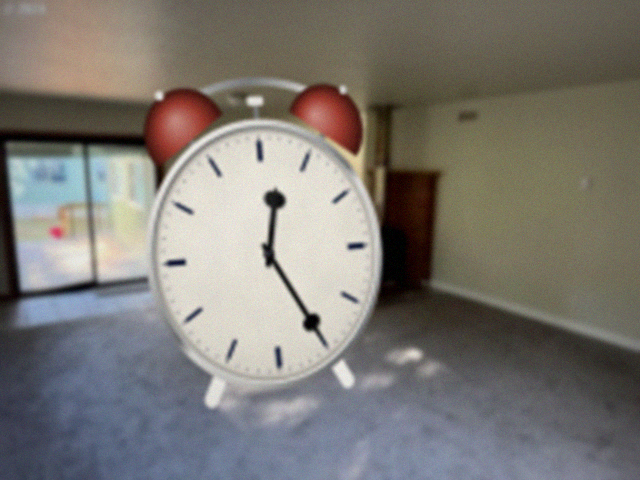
12:25
